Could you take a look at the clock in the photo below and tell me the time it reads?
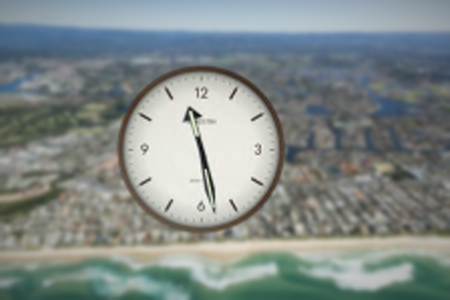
11:28
